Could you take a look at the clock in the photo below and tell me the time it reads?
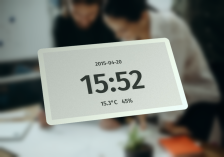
15:52
